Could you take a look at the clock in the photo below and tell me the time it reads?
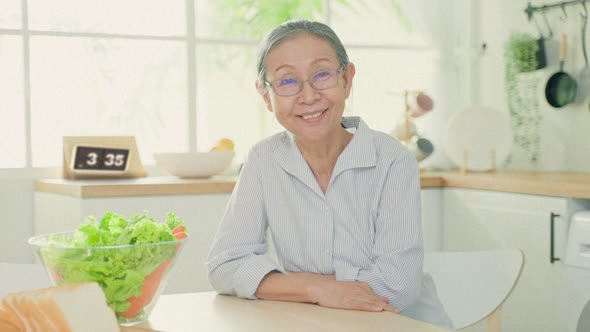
3:35
